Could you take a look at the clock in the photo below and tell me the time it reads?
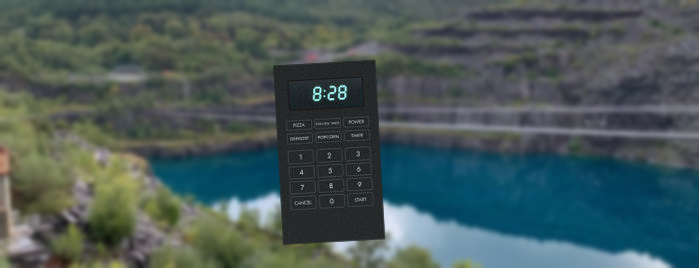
8:28
